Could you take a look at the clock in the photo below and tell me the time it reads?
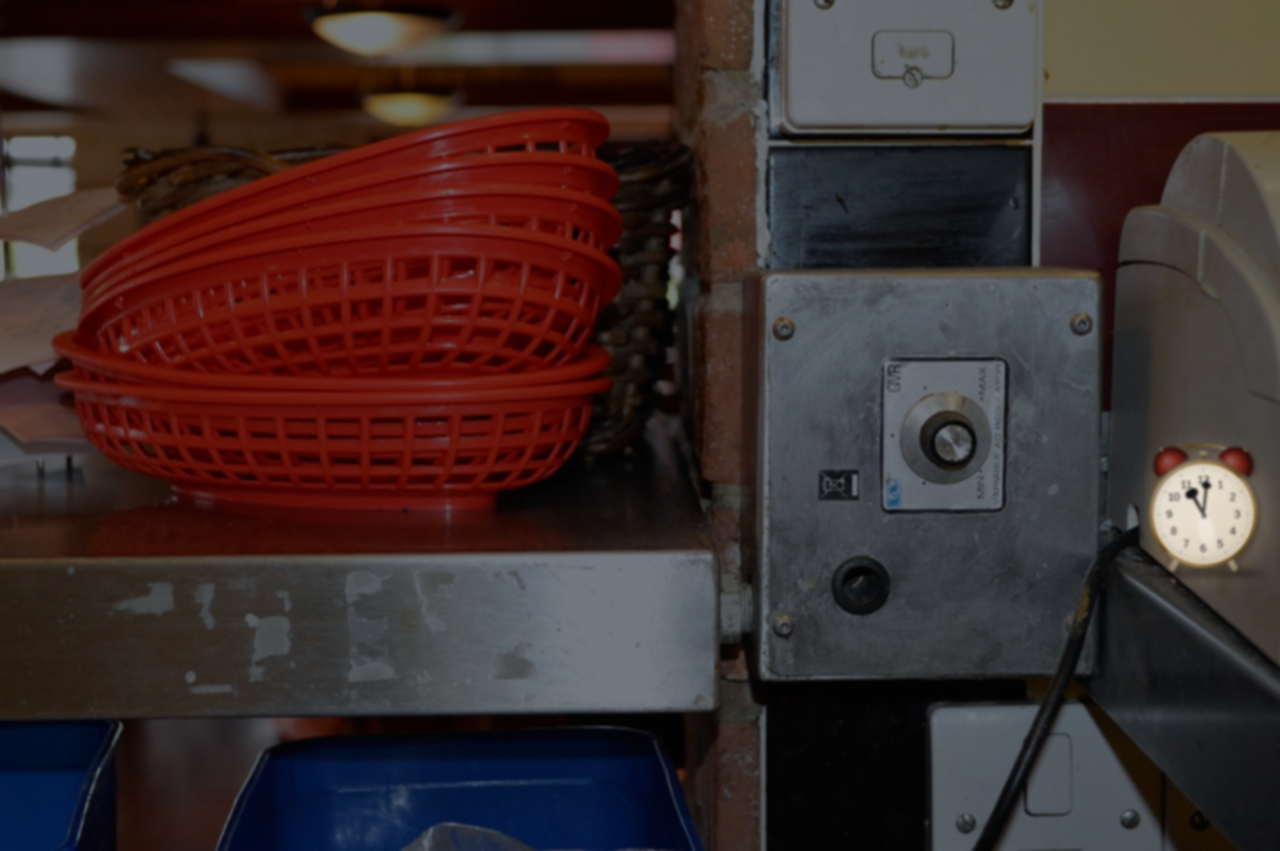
11:01
